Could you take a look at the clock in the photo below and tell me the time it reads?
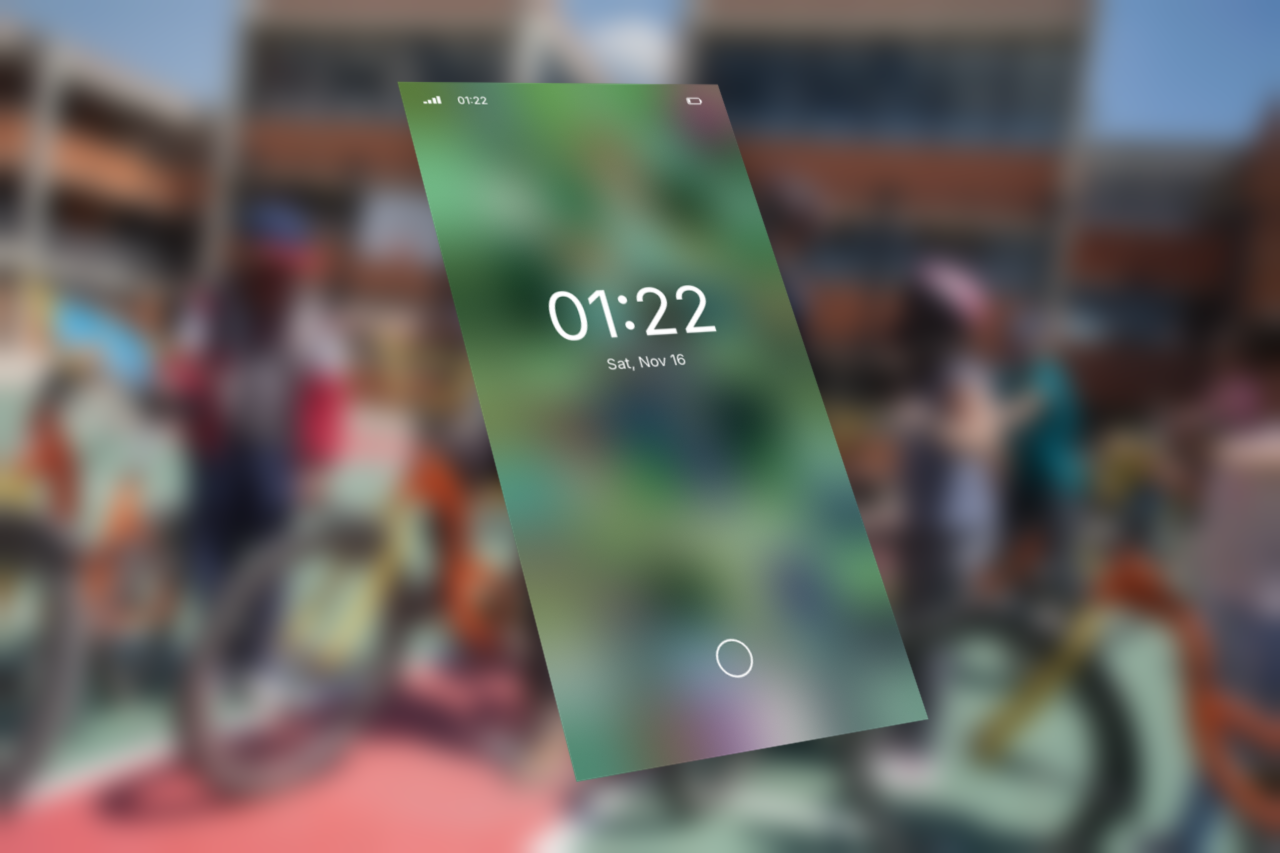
1:22
